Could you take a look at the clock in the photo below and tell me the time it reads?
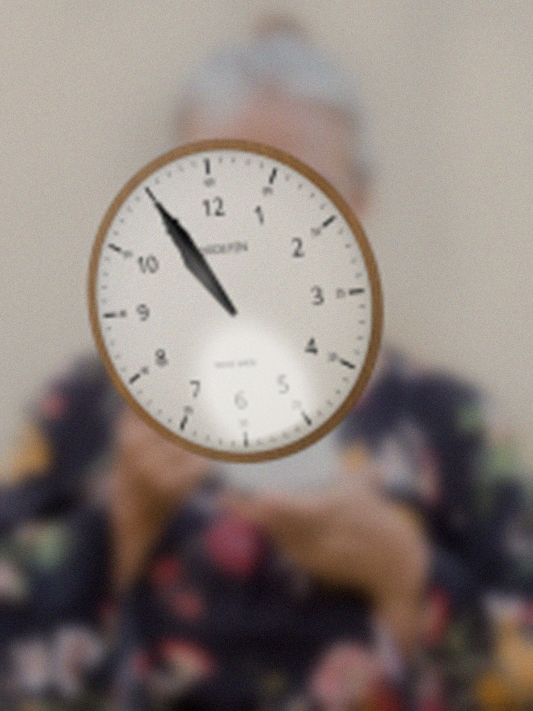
10:55
